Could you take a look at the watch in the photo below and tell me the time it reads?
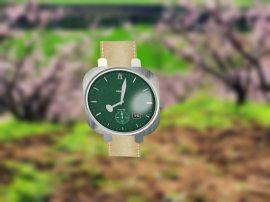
8:02
